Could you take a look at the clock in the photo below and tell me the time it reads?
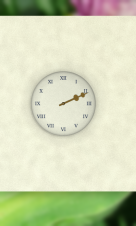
2:11
